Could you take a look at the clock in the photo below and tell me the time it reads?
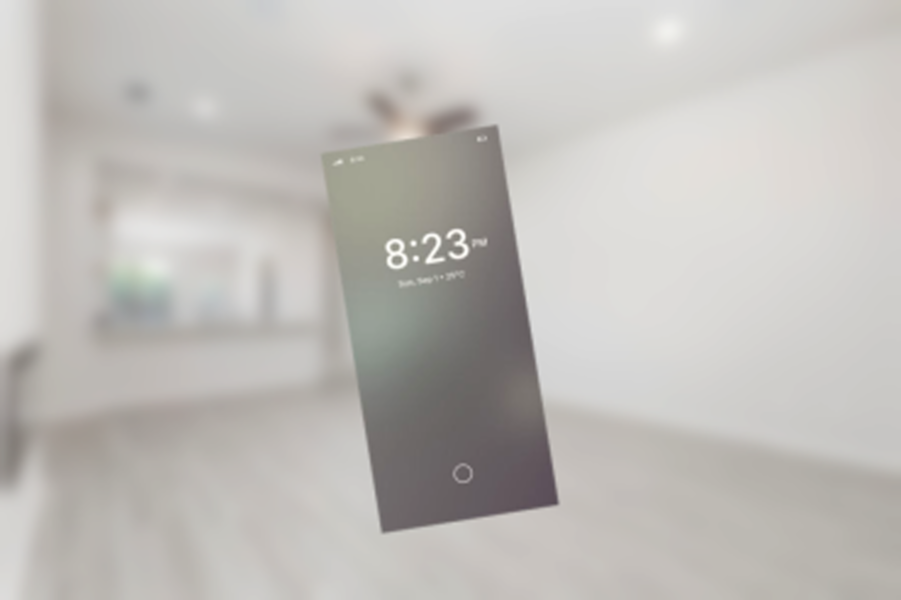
8:23
